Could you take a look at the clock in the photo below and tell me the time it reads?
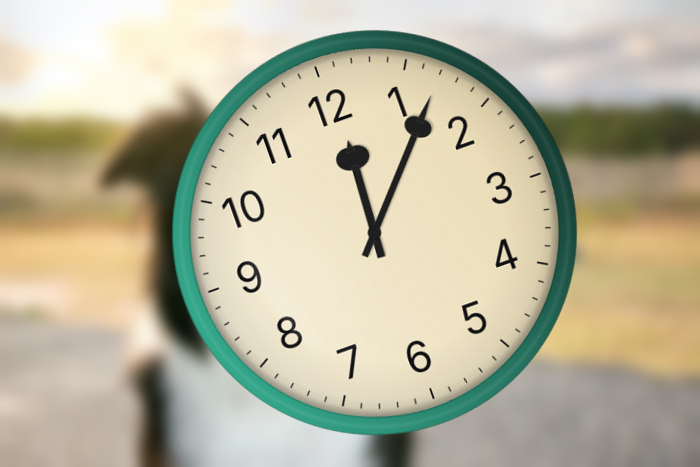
12:07
